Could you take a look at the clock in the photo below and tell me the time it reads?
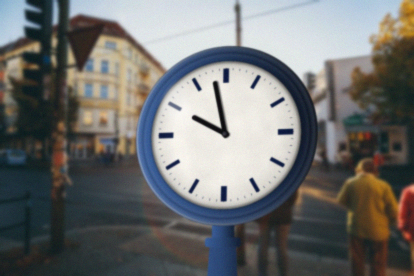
9:58
